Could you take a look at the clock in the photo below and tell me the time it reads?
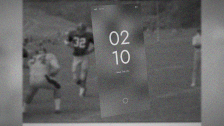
2:10
